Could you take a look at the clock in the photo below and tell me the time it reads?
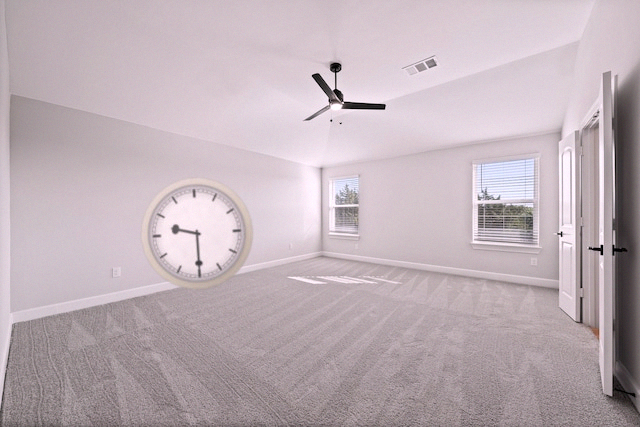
9:30
